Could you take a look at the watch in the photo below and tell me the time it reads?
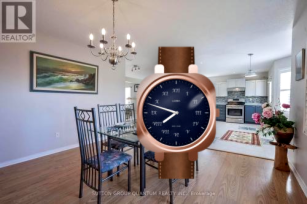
7:48
